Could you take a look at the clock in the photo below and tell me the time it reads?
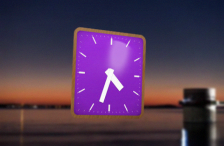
4:33
